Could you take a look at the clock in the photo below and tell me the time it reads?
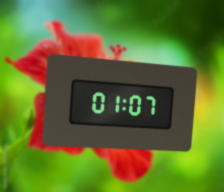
1:07
